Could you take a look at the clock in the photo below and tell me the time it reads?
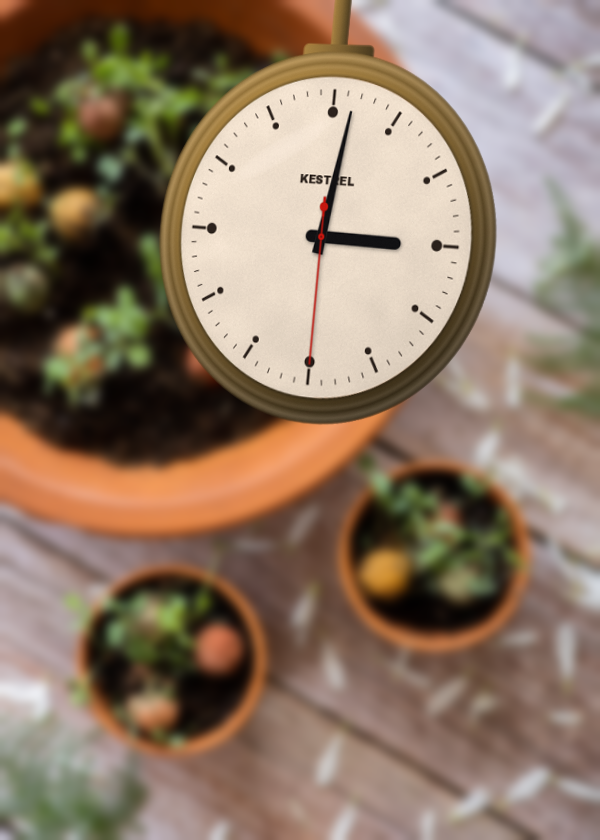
3:01:30
